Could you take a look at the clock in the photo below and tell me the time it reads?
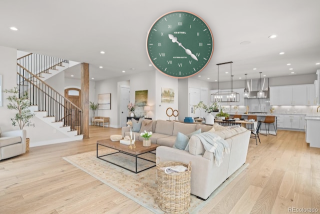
10:22
